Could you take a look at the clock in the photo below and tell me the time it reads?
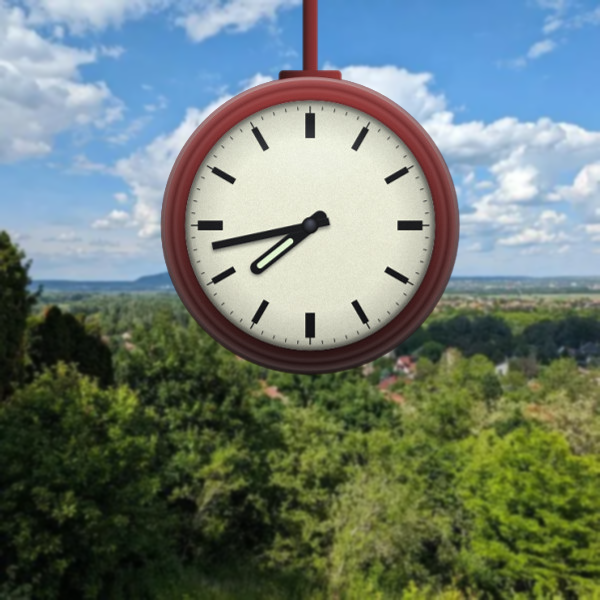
7:43
